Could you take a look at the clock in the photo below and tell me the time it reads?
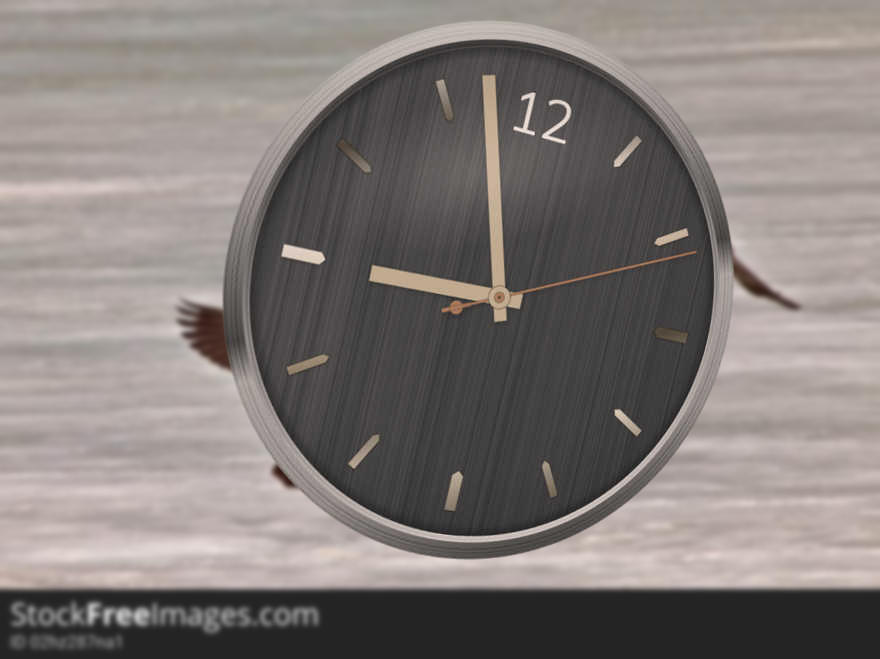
8:57:11
